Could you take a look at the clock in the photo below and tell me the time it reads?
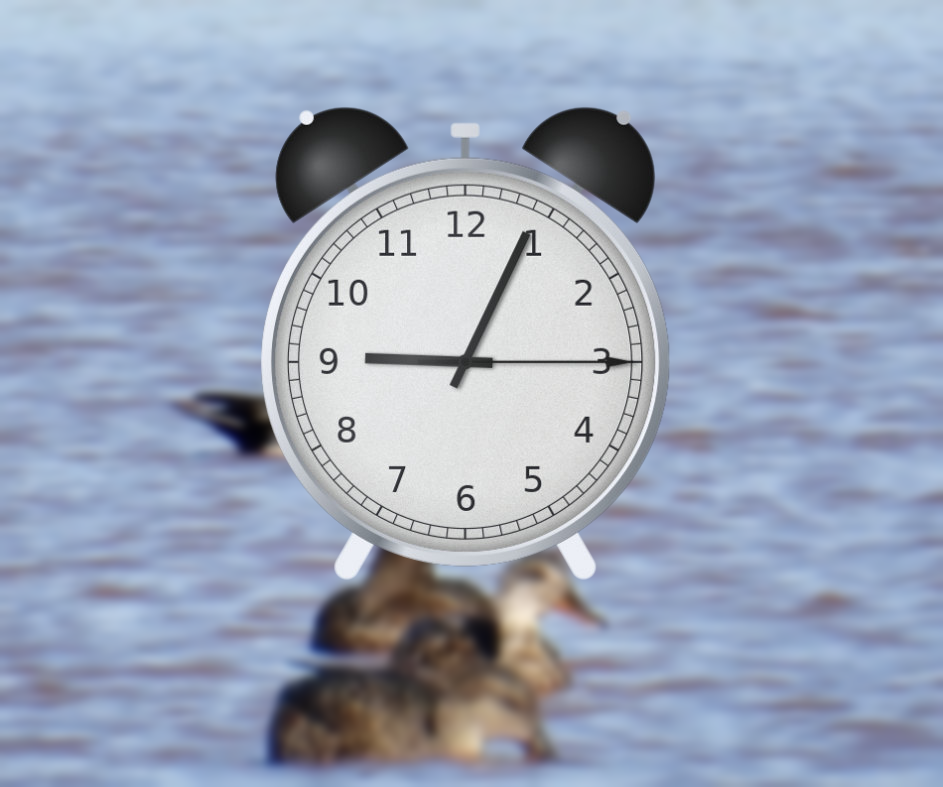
9:04:15
